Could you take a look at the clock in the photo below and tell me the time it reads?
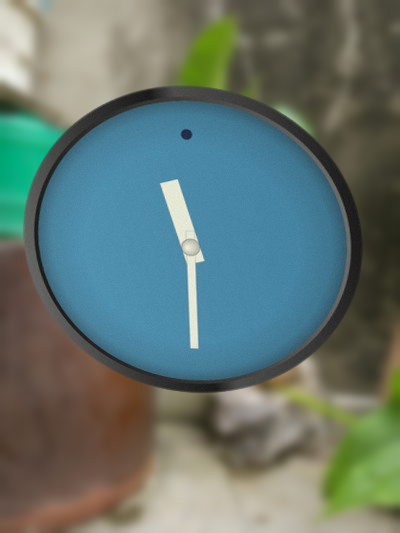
11:30
